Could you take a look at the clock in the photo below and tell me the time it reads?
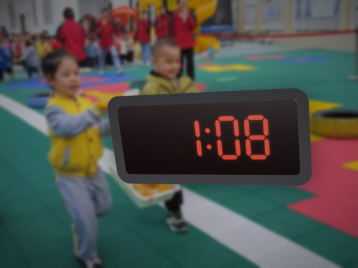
1:08
